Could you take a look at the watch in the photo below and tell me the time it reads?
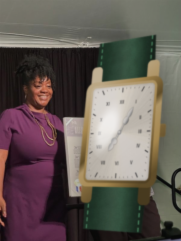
7:05
